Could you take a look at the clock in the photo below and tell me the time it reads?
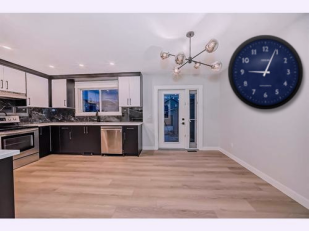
9:04
